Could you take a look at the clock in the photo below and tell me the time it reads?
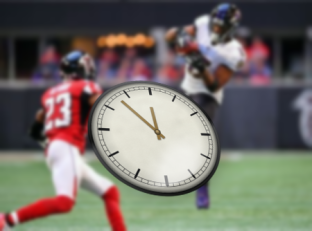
11:53
